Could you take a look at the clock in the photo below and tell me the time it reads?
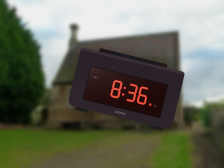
8:36
